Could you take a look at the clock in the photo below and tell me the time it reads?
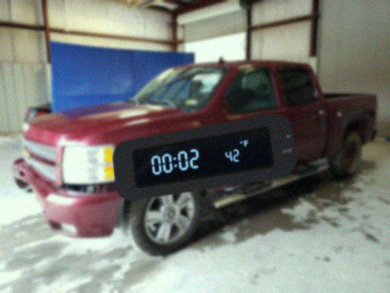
0:02
